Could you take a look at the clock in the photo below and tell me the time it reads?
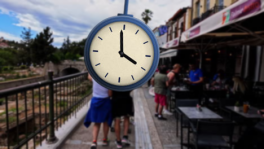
3:59
